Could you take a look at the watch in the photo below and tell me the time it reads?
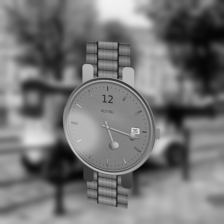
5:17
